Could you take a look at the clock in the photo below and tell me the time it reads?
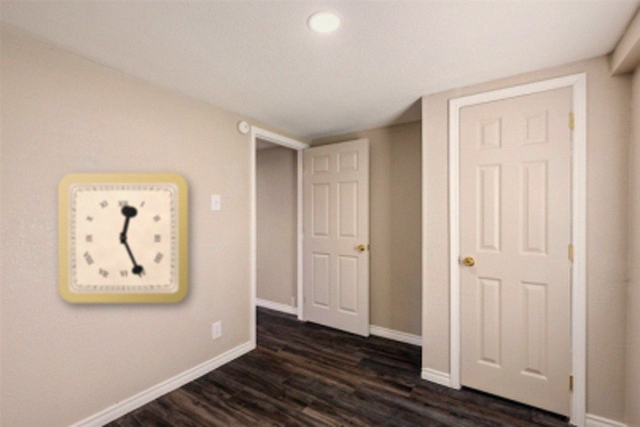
12:26
